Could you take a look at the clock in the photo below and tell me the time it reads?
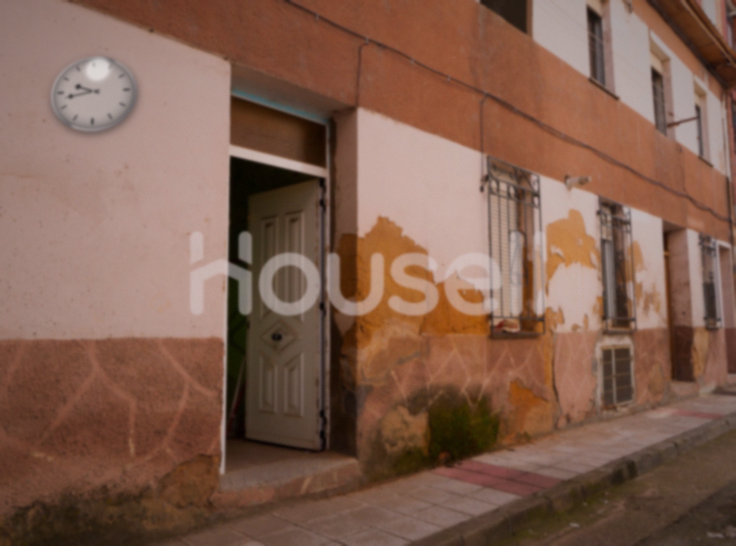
9:43
